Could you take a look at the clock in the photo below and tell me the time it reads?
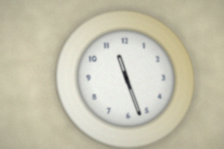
11:27
